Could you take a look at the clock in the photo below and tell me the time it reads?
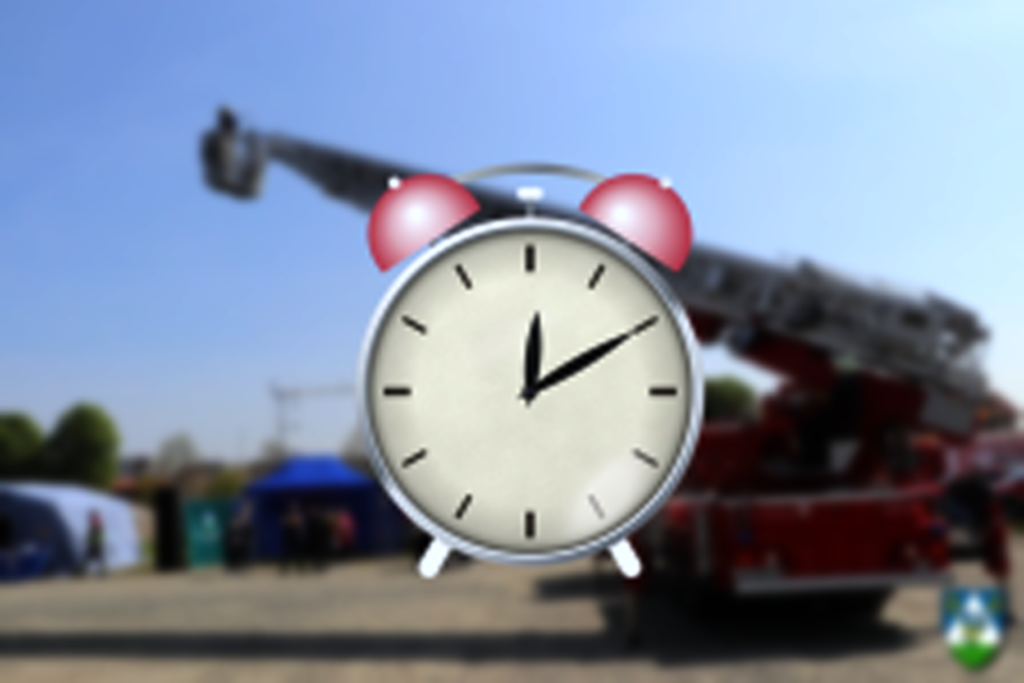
12:10
